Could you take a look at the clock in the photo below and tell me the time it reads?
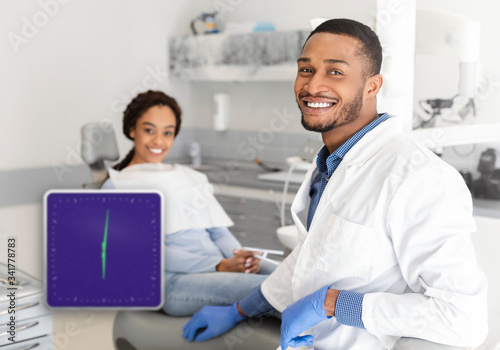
6:01
